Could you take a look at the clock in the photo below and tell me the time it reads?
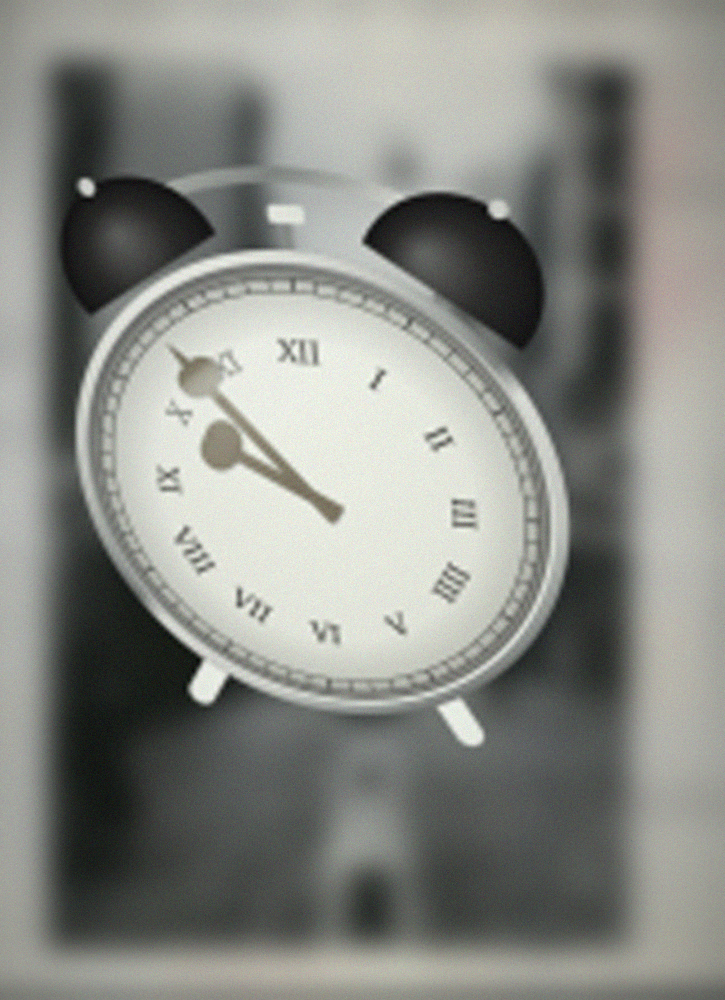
9:53
